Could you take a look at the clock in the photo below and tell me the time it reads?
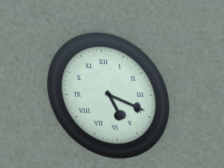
5:19
